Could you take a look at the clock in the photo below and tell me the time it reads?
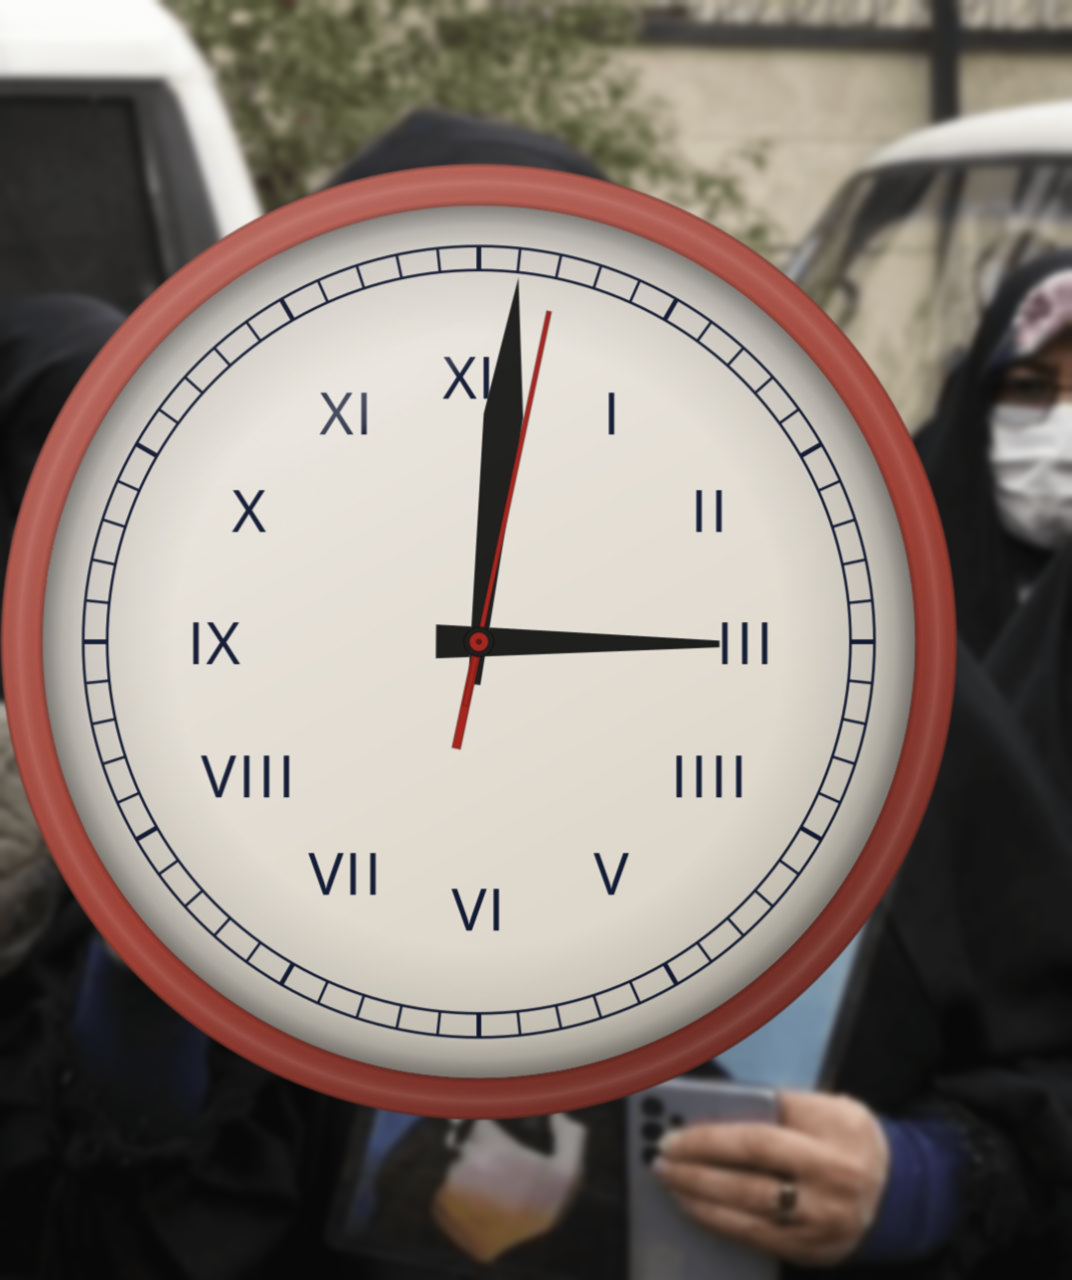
3:01:02
